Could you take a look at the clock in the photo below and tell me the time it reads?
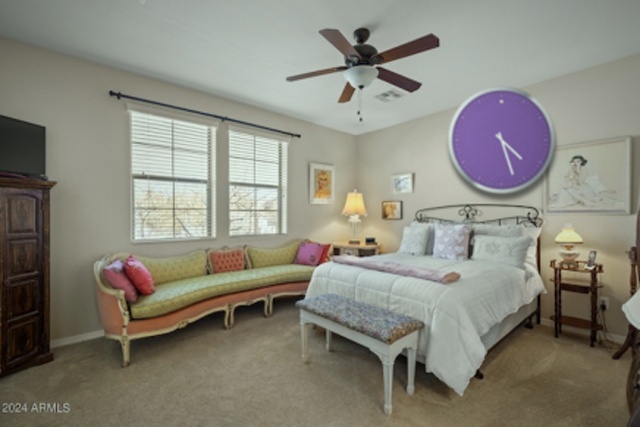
4:27
